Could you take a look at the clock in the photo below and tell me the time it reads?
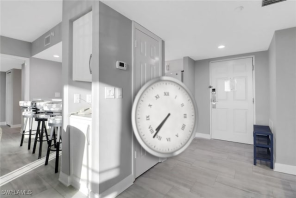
7:37
